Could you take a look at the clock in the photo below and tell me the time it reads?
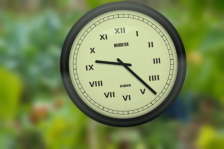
9:23
